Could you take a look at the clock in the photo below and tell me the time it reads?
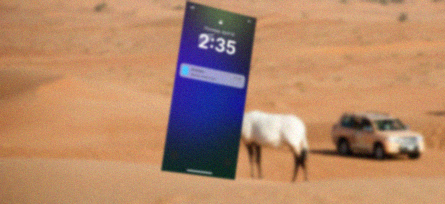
2:35
